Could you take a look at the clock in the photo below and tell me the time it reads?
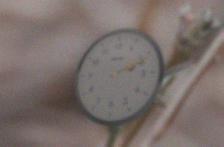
2:11
